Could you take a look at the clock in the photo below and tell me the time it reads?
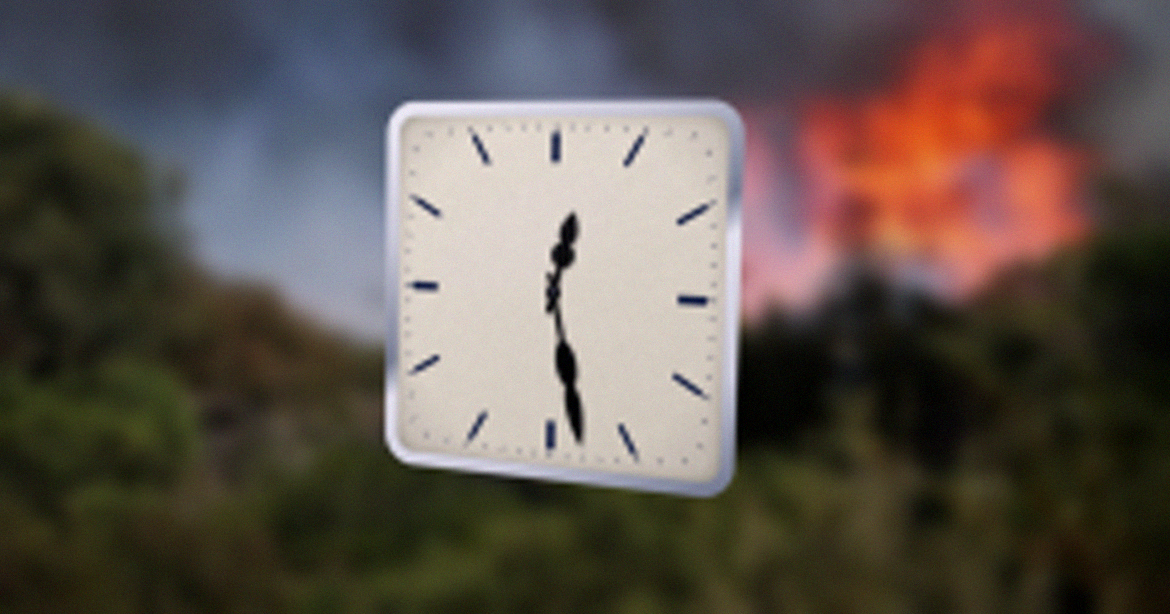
12:28
